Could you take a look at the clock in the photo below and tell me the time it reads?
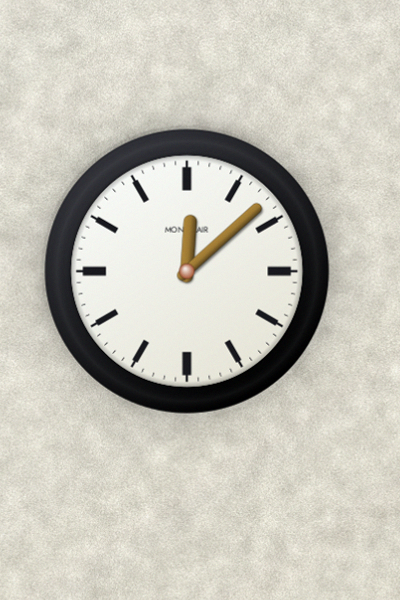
12:08
